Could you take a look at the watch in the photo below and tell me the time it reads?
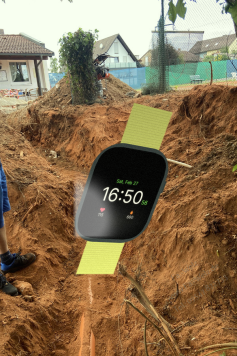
16:50
